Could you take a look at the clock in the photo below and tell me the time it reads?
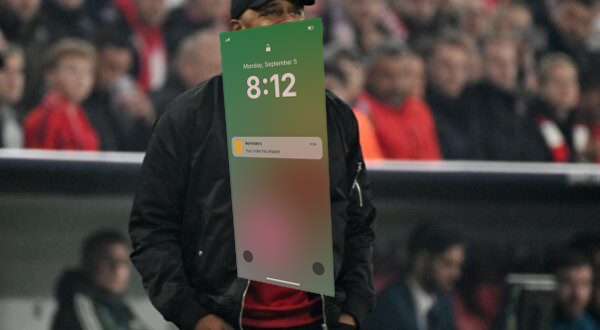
8:12
